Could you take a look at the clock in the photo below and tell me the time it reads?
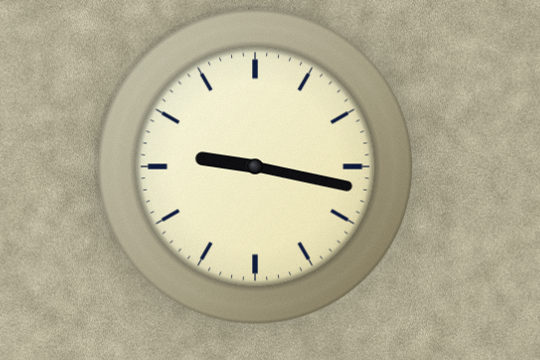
9:17
